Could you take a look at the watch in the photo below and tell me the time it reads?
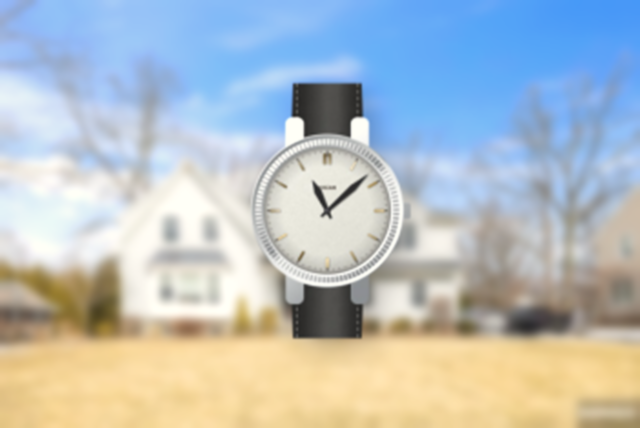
11:08
